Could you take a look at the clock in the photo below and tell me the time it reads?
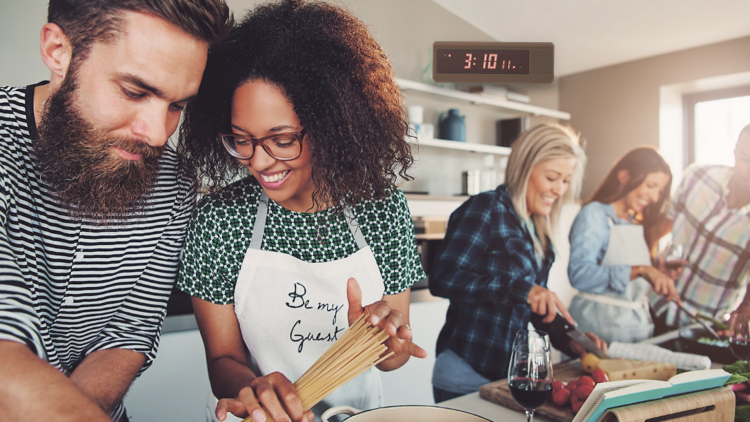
3:10
